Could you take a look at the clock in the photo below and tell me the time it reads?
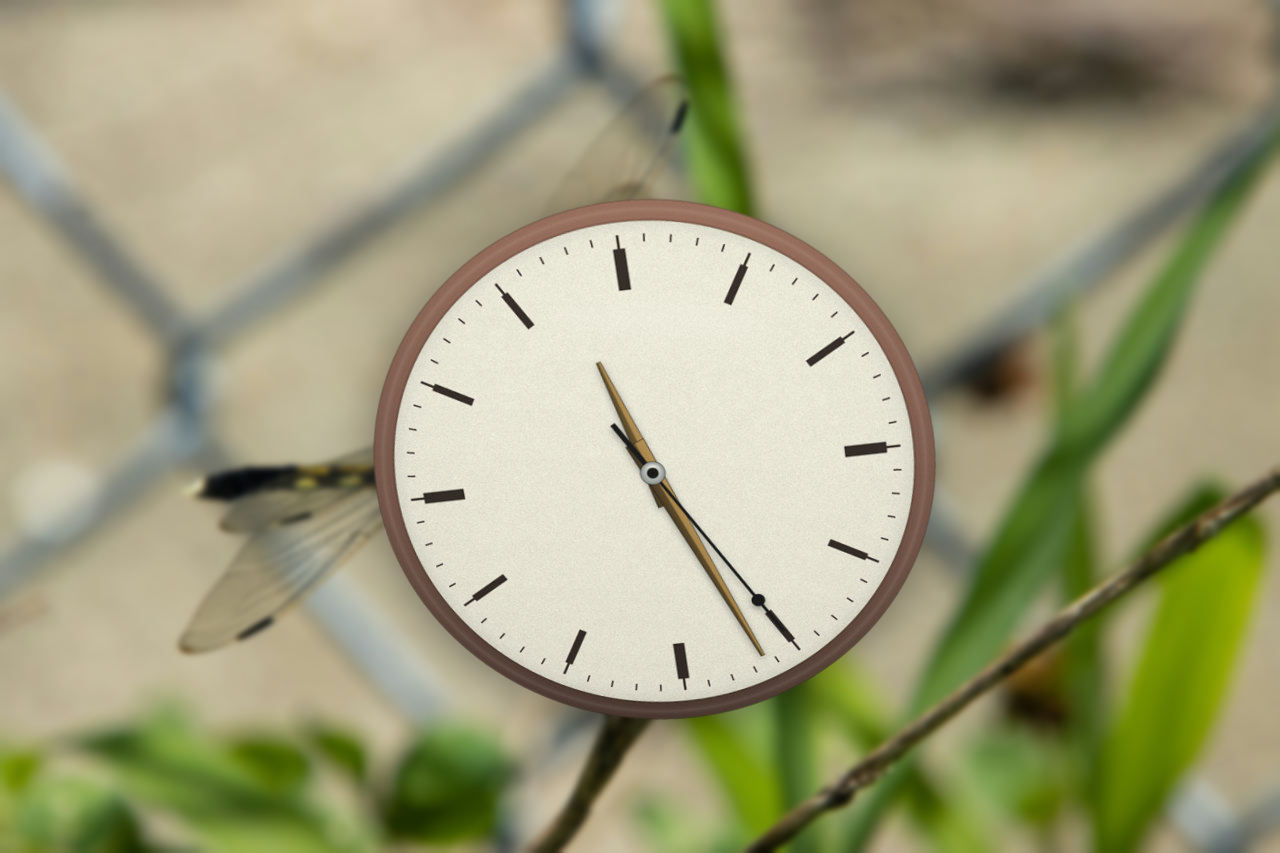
11:26:25
